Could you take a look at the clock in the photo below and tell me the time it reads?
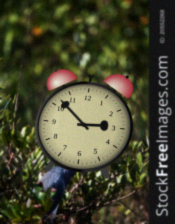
2:52
